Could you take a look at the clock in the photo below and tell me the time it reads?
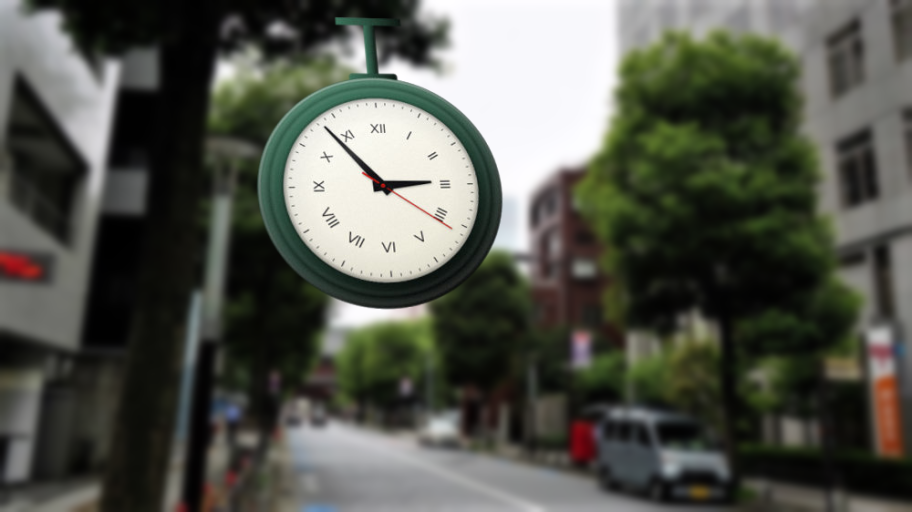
2:53:21
